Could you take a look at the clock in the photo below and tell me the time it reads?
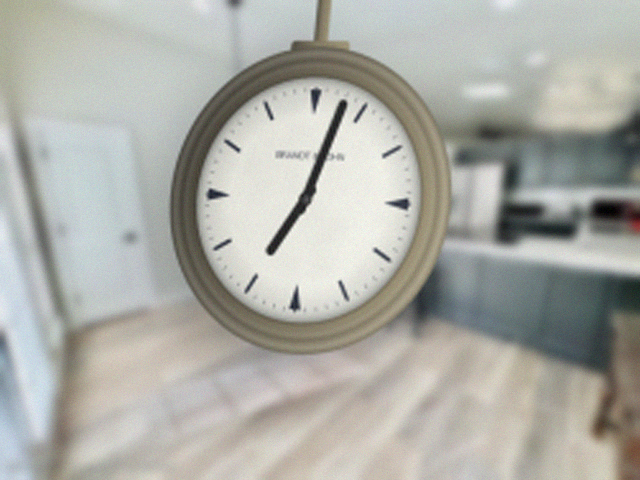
7:03
